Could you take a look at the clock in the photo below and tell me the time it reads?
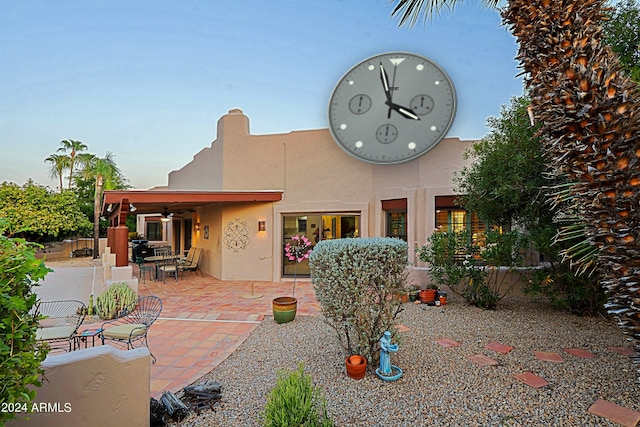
3:57
